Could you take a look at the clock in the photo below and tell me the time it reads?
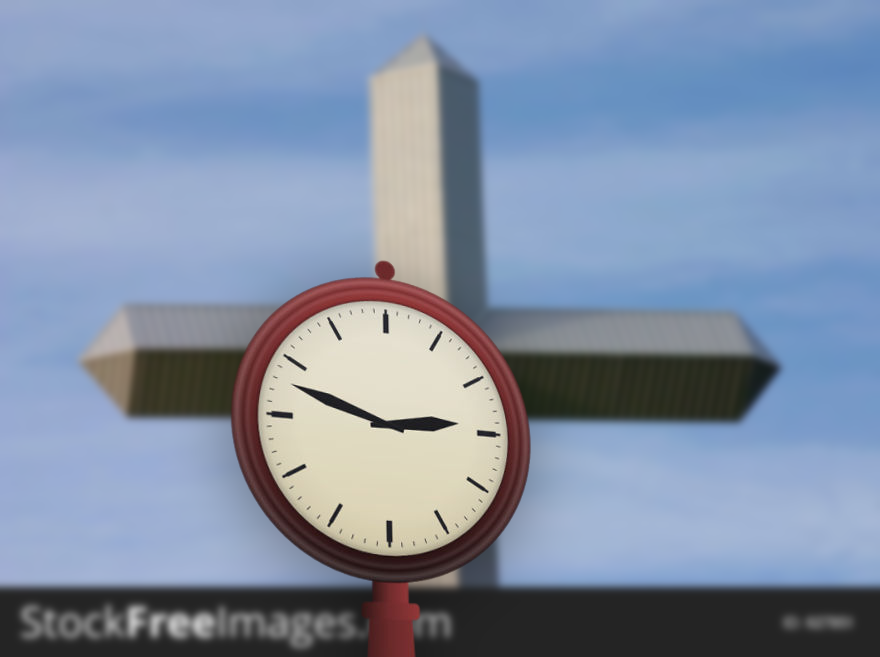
2:48
